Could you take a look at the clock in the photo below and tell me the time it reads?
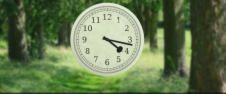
4:17
